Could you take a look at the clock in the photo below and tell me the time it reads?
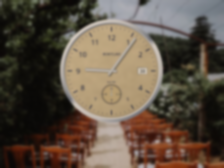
9:06
